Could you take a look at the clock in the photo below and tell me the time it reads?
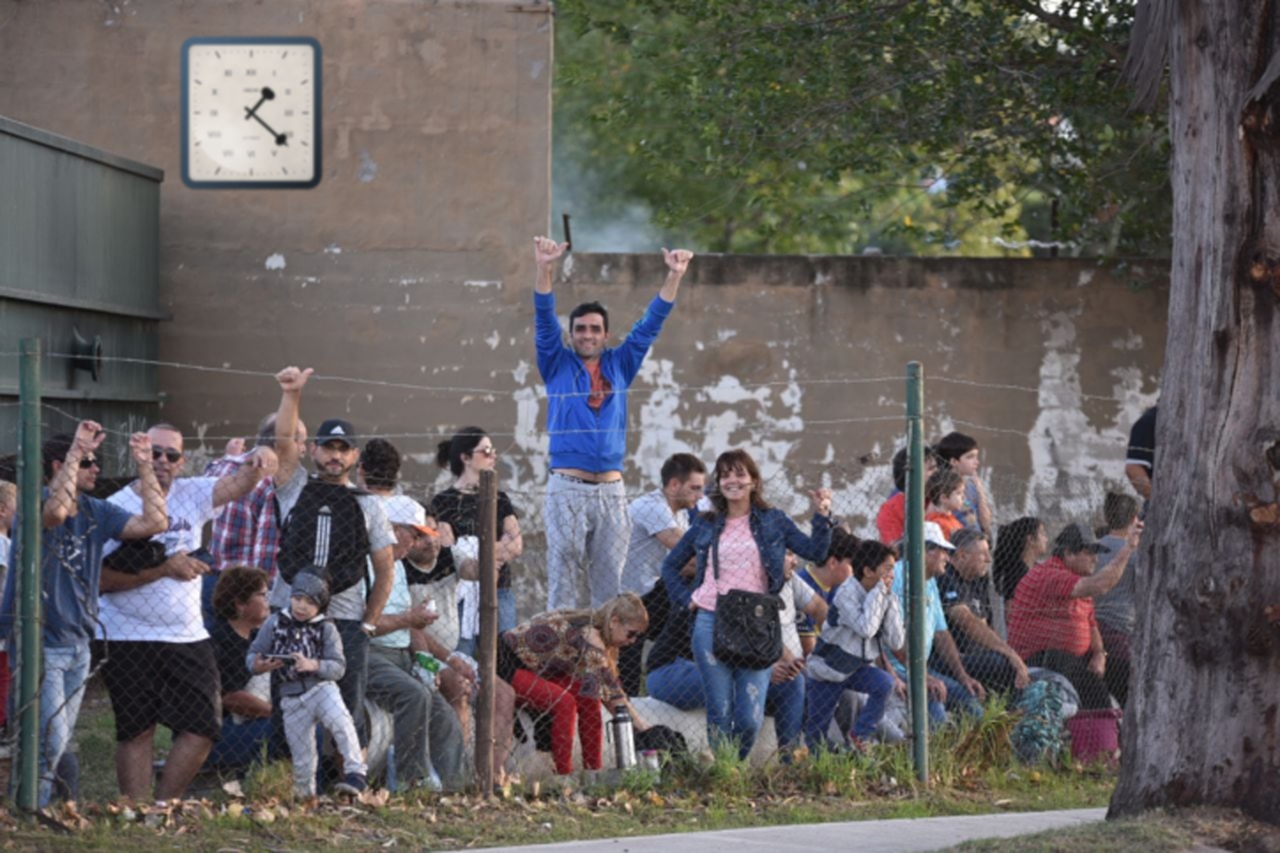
1:22
